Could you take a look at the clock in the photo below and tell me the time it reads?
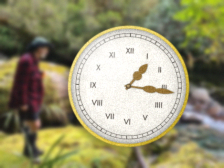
1:16
